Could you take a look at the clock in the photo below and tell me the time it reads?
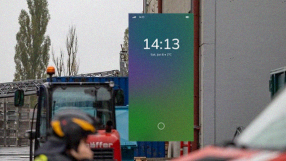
14:13
